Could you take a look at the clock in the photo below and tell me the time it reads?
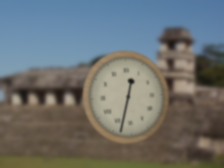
12:33
